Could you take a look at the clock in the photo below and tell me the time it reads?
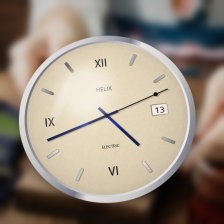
4:42:12
